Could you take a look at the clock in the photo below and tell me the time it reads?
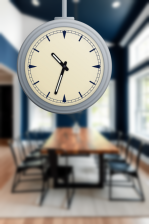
10:33
